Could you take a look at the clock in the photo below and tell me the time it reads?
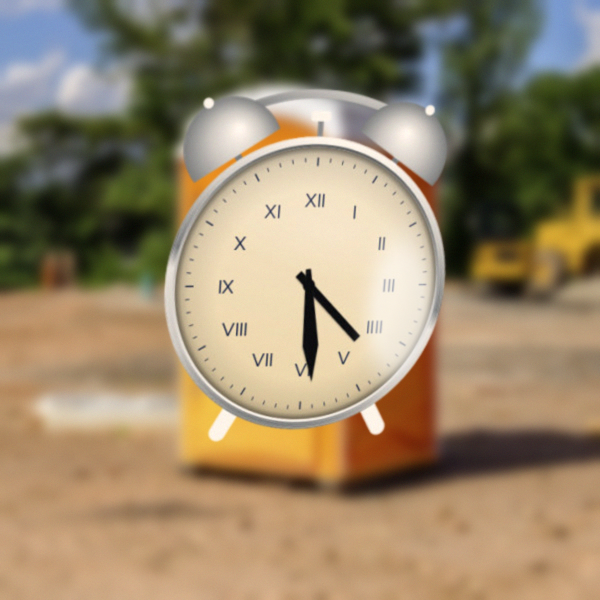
4:29
